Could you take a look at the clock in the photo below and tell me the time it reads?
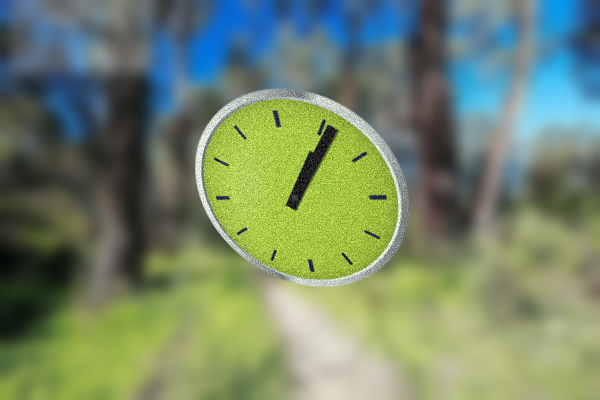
1:06
